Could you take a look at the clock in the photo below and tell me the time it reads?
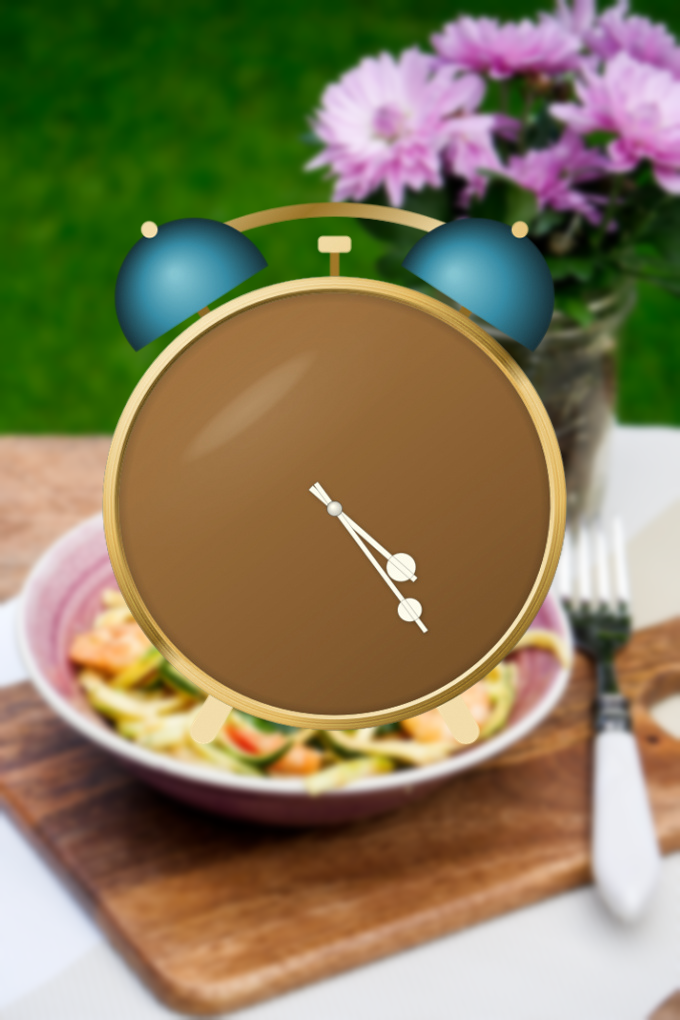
4:24
